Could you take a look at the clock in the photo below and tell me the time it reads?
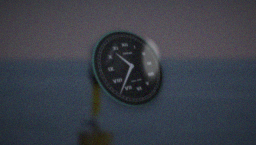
10:37
